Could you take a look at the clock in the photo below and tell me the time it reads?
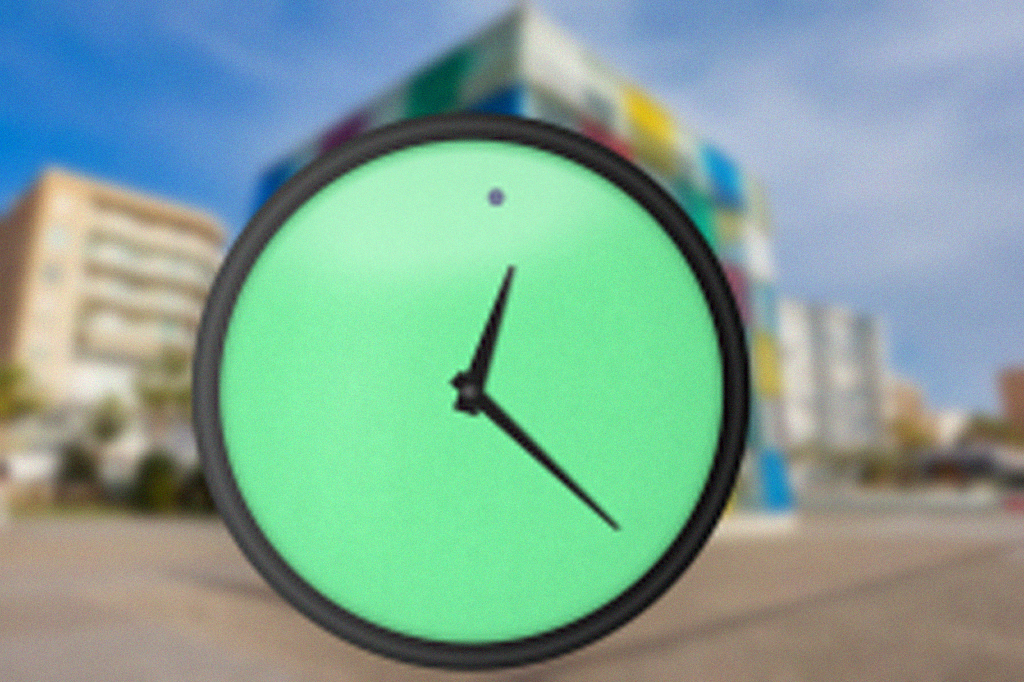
12:21
